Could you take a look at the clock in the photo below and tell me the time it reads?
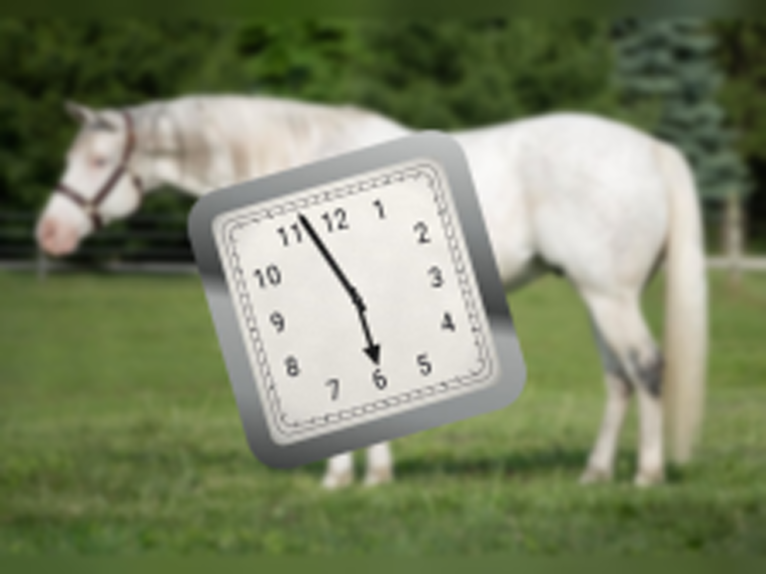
5:57
